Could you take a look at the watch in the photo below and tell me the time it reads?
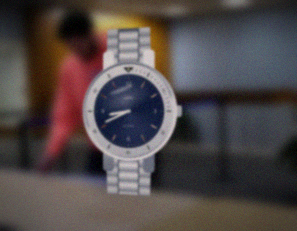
8:41
